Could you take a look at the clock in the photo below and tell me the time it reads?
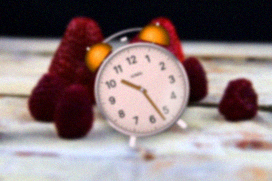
10:27
